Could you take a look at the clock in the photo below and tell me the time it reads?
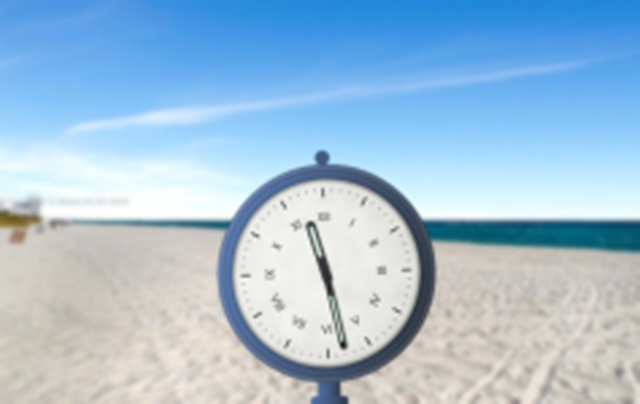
11:28
